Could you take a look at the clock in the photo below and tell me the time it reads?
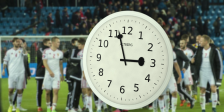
2:57
